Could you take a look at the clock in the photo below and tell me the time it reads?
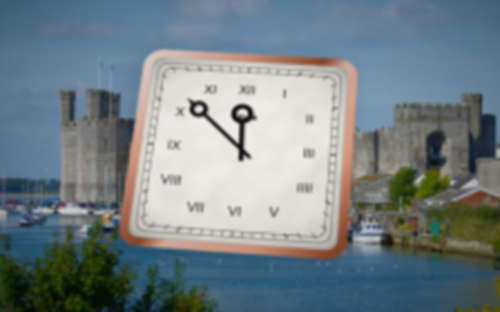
11:52
